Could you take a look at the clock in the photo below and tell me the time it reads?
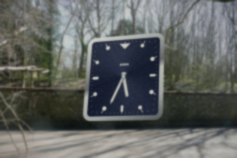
5:34
